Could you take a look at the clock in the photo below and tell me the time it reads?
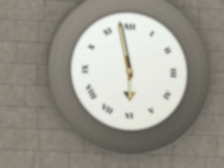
5:58
